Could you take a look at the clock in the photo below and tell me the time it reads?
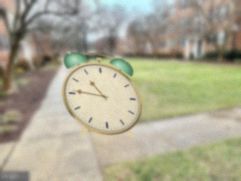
10:46
